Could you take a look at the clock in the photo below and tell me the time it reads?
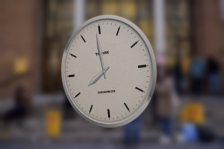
7:59
